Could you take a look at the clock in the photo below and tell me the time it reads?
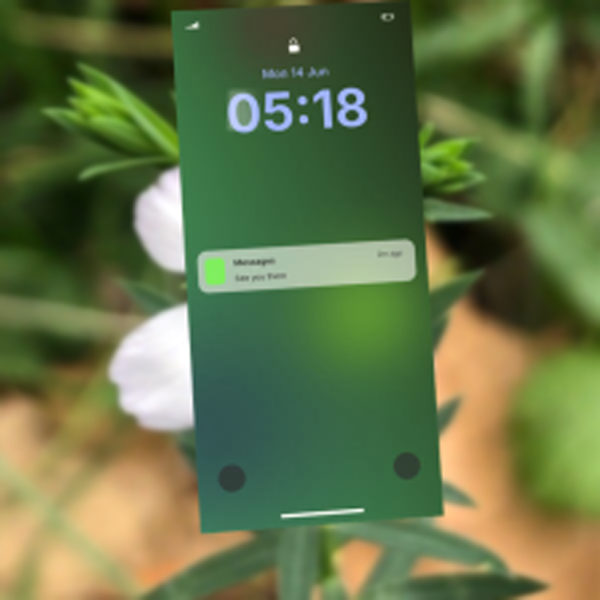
5:18
